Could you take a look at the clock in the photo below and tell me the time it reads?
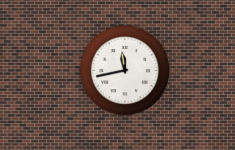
11:43
